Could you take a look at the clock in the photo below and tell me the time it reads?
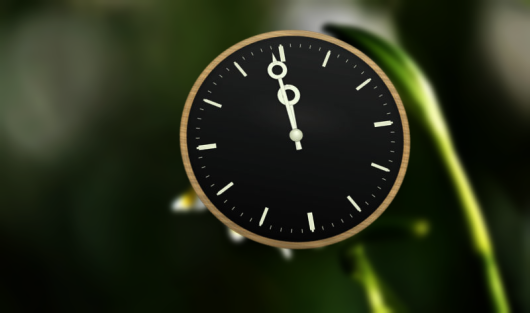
11:59
